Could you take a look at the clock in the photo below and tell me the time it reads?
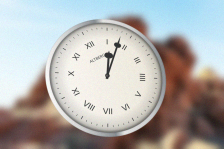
1:08
